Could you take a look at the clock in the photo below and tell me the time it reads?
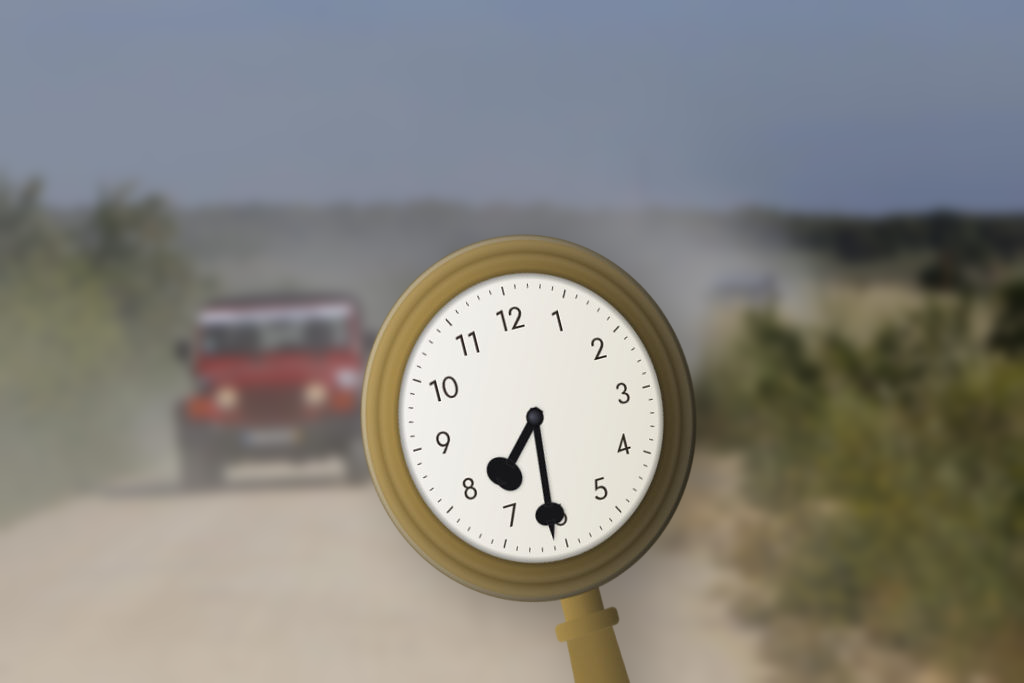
7:31
